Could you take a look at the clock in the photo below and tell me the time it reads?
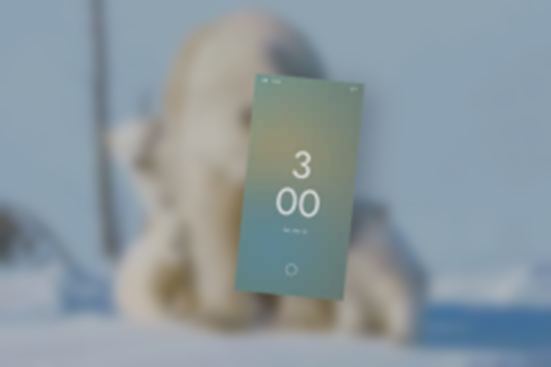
3:00
